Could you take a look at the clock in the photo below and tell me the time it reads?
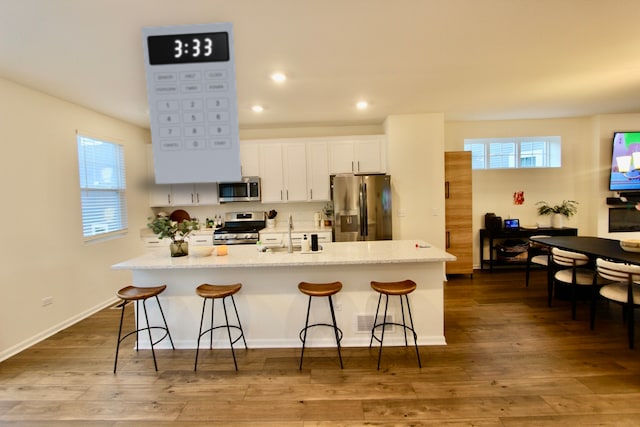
3:33
